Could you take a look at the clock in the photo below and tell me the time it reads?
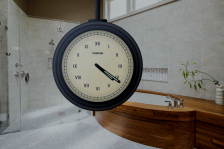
4:21
